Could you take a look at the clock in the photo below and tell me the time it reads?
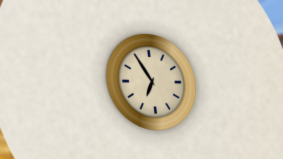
6:55
